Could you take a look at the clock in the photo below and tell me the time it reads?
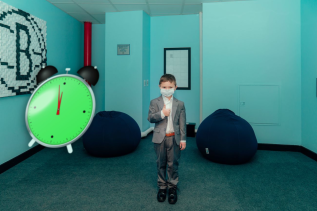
11:58
